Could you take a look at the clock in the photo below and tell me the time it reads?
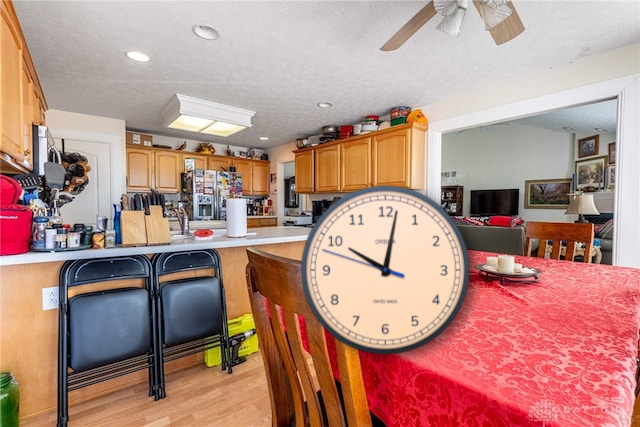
10:01:48
